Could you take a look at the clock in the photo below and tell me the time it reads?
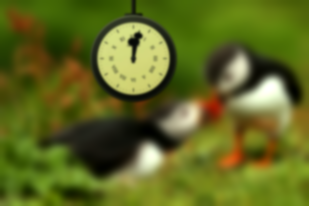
12:02
